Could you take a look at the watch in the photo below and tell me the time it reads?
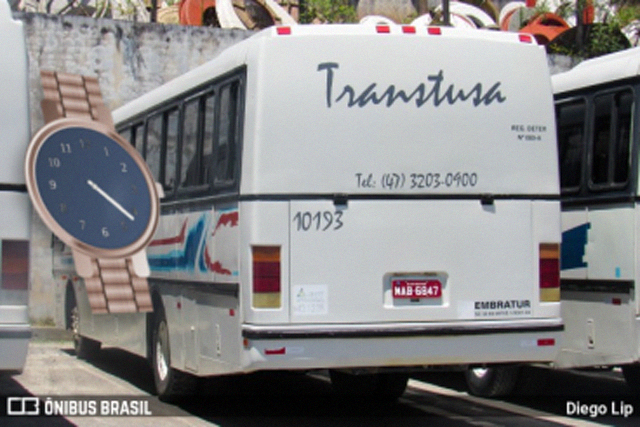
4:22
